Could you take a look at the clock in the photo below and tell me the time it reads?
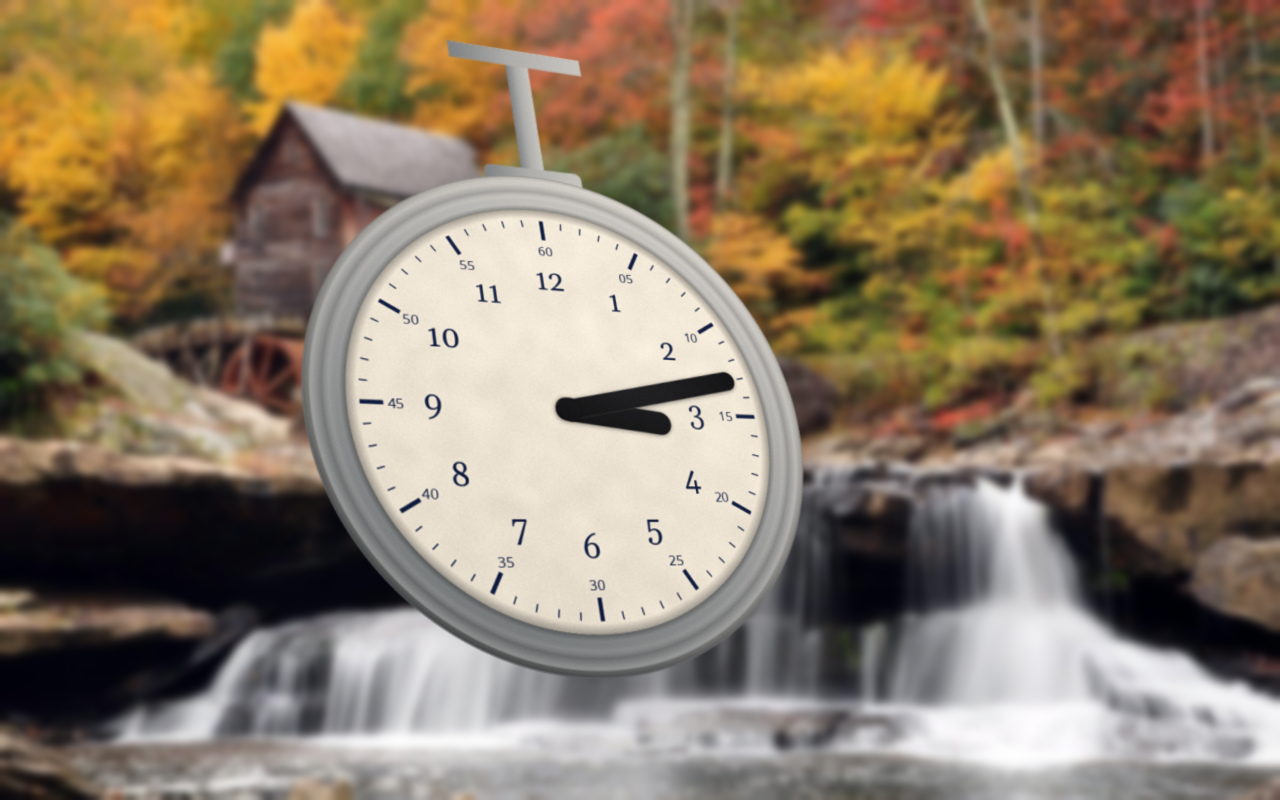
3:13
